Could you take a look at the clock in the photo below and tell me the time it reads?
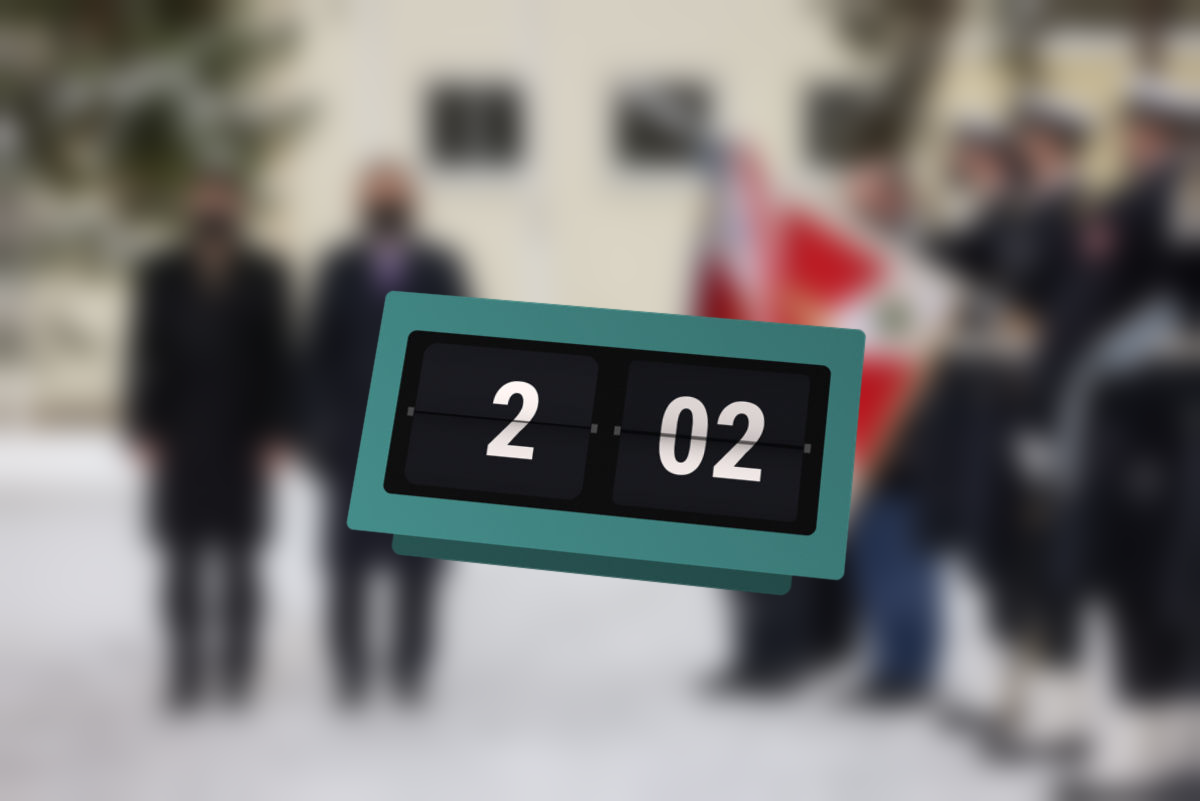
2:02
